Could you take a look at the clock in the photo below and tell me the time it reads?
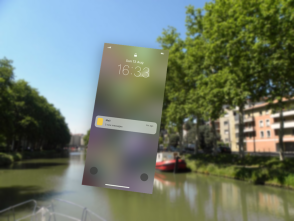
16:33
